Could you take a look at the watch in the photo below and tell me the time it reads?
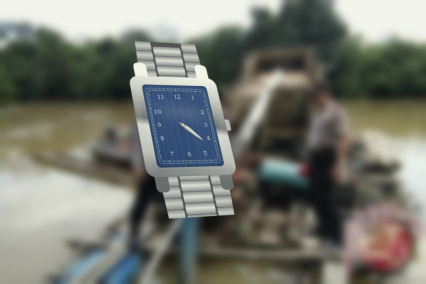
4:22
